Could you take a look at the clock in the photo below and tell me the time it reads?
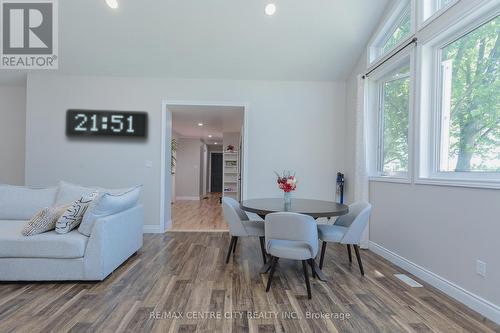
21:51
